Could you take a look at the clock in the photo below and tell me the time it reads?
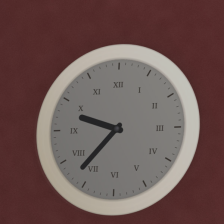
9:37
